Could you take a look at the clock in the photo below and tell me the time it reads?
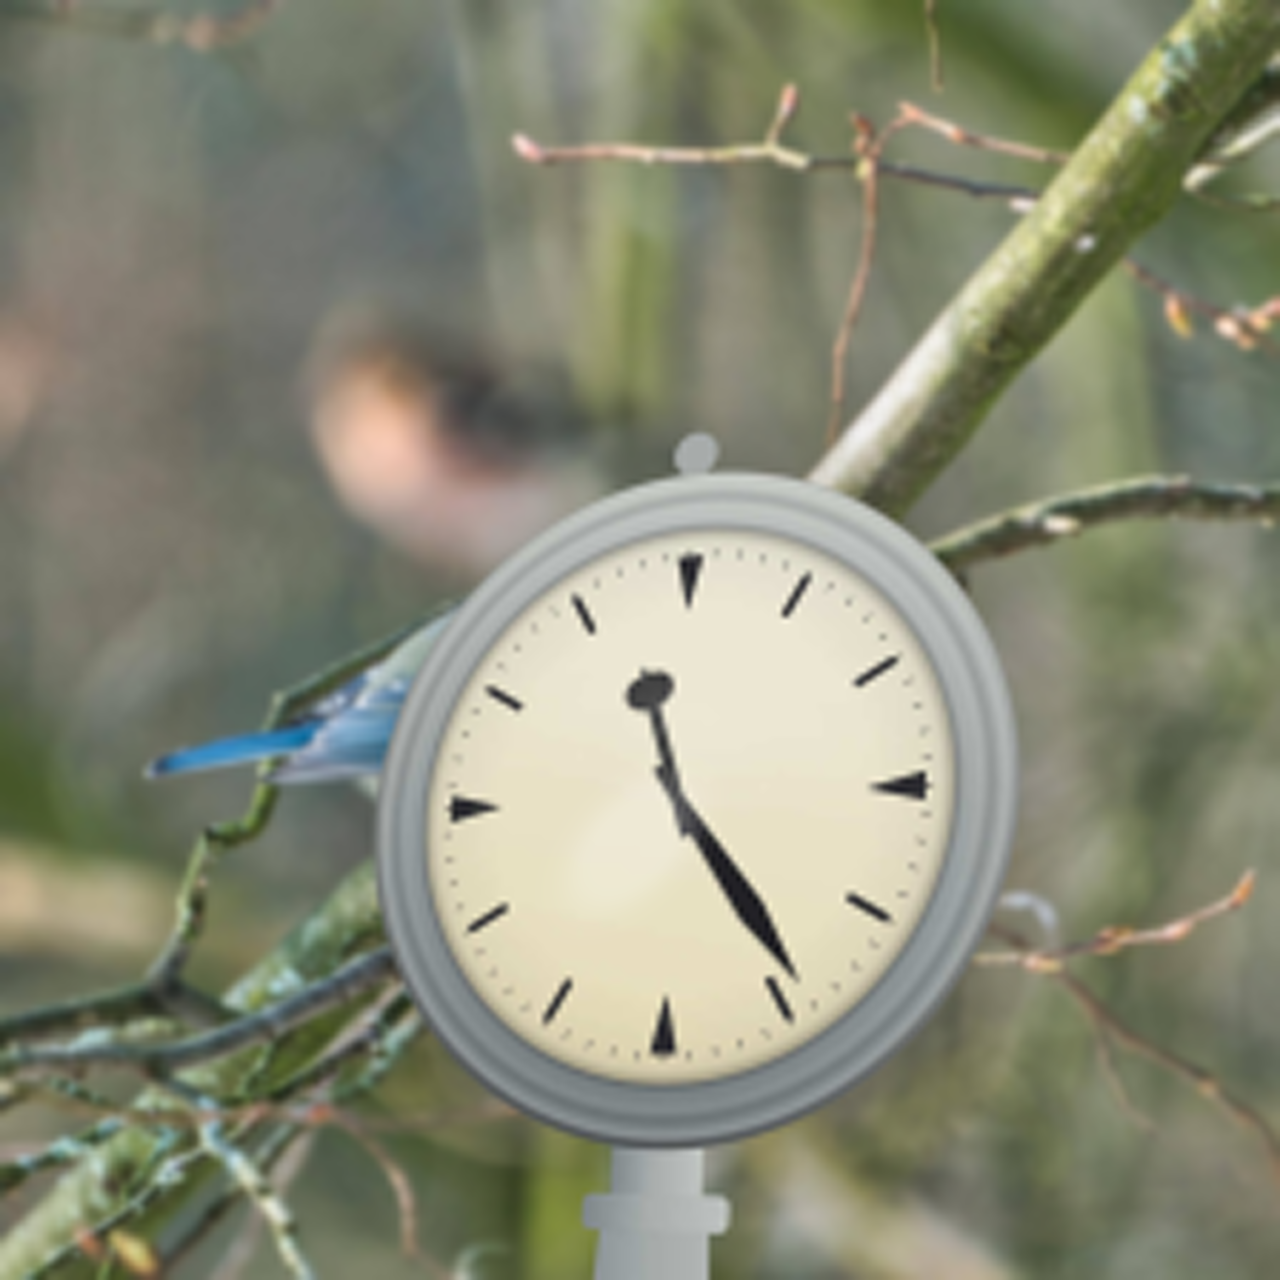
11:24
